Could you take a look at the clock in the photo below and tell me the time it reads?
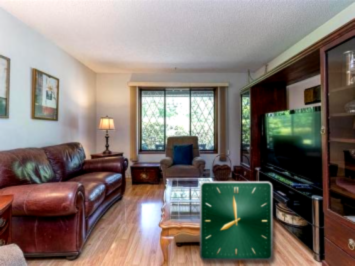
7:59
